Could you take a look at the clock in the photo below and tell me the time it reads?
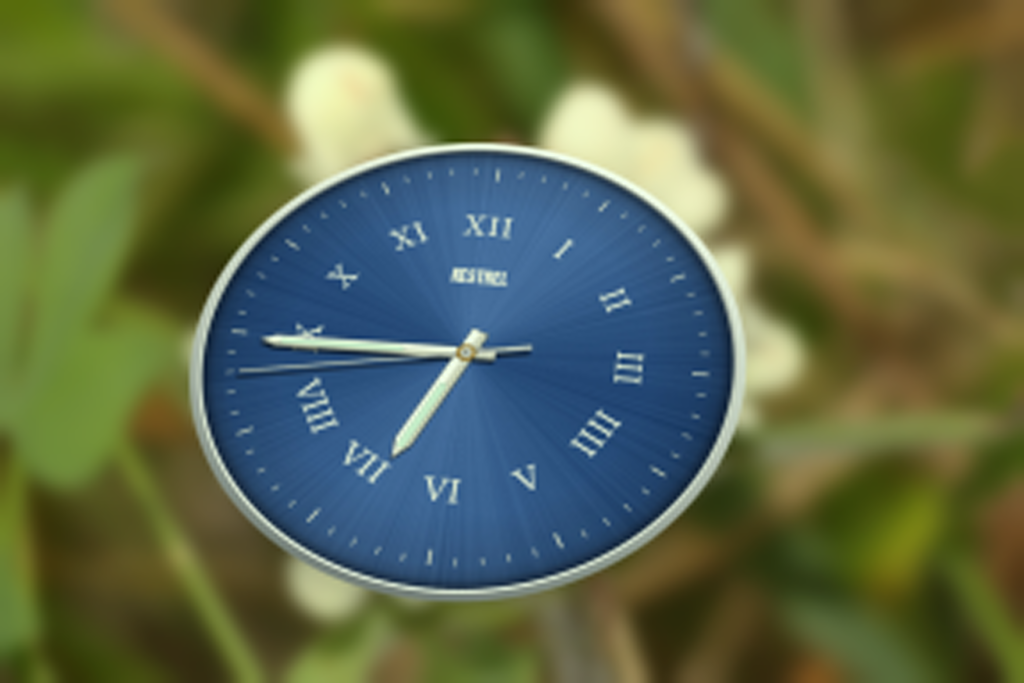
6:44:43
